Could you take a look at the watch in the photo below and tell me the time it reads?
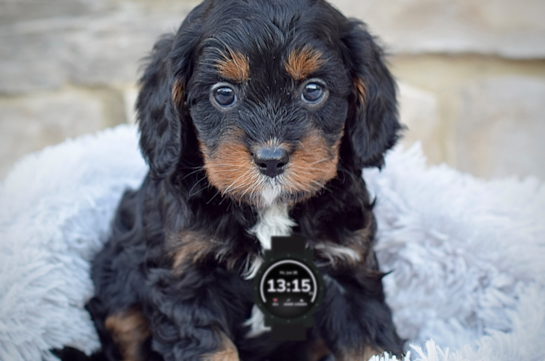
13:15
